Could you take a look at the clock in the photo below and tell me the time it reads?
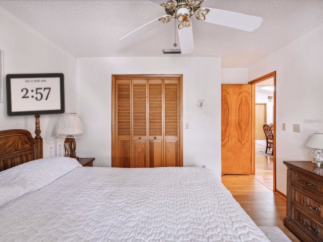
2:57
